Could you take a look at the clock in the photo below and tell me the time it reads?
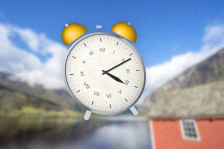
4:11
